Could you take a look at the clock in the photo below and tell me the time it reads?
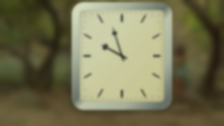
9:57
